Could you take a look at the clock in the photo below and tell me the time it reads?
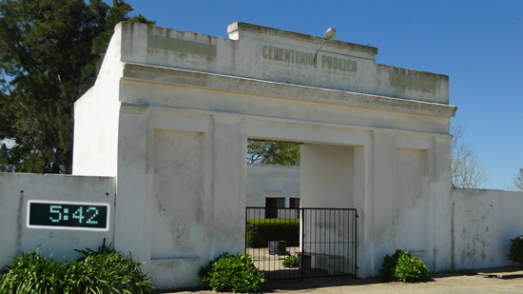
5:42
